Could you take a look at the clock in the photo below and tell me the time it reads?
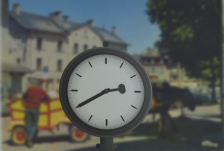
2:40
